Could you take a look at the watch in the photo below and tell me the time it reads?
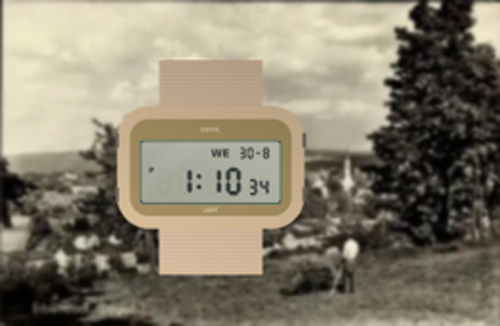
1:10:34
